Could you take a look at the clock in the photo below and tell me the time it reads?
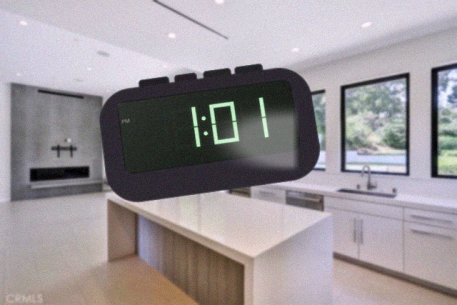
1:01
